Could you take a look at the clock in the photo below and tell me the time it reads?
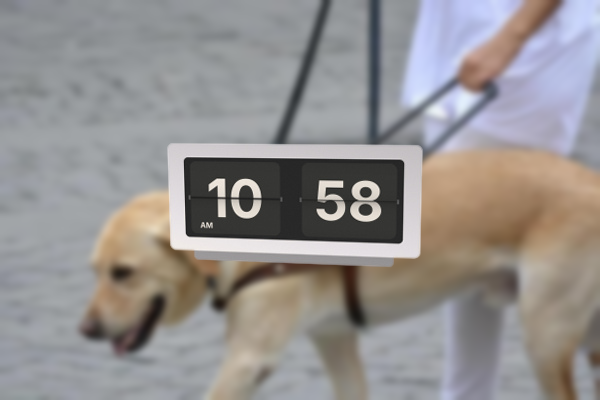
10:58
